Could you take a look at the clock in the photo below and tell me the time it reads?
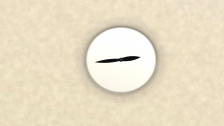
2:44
